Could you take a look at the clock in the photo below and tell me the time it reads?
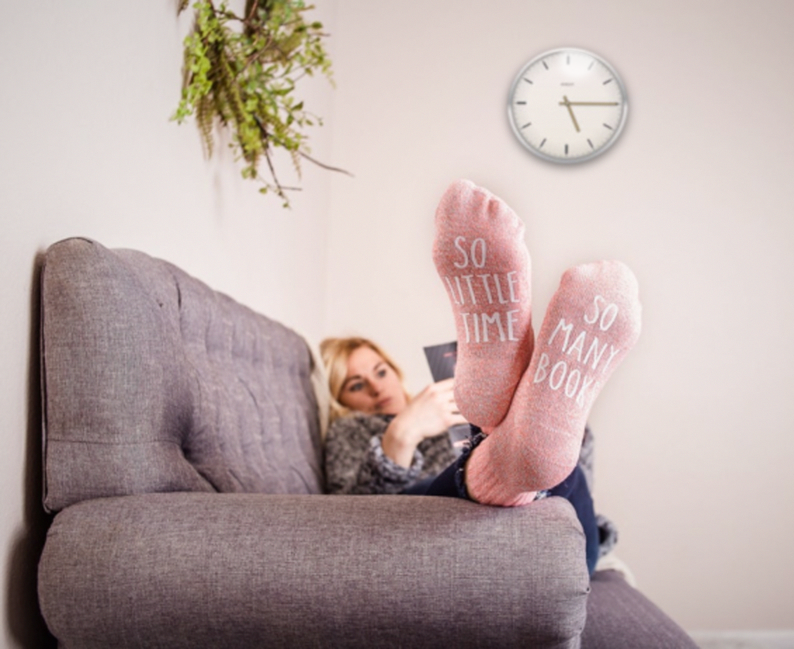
5:15
